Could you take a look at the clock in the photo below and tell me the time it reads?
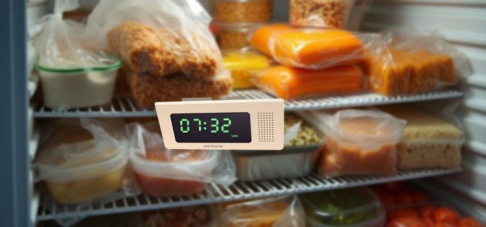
7:32
